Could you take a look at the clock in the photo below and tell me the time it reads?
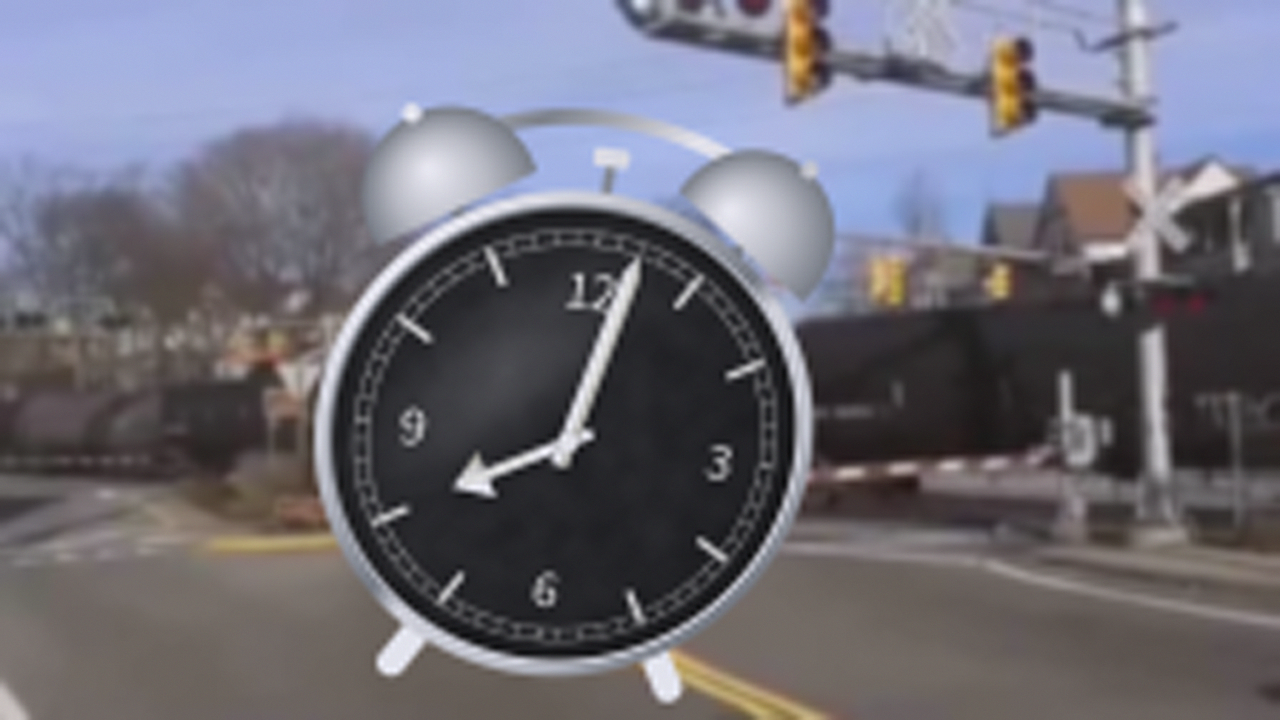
8:02
